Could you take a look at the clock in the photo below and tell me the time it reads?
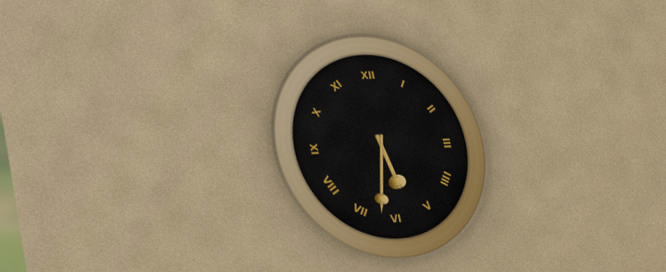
5:32
